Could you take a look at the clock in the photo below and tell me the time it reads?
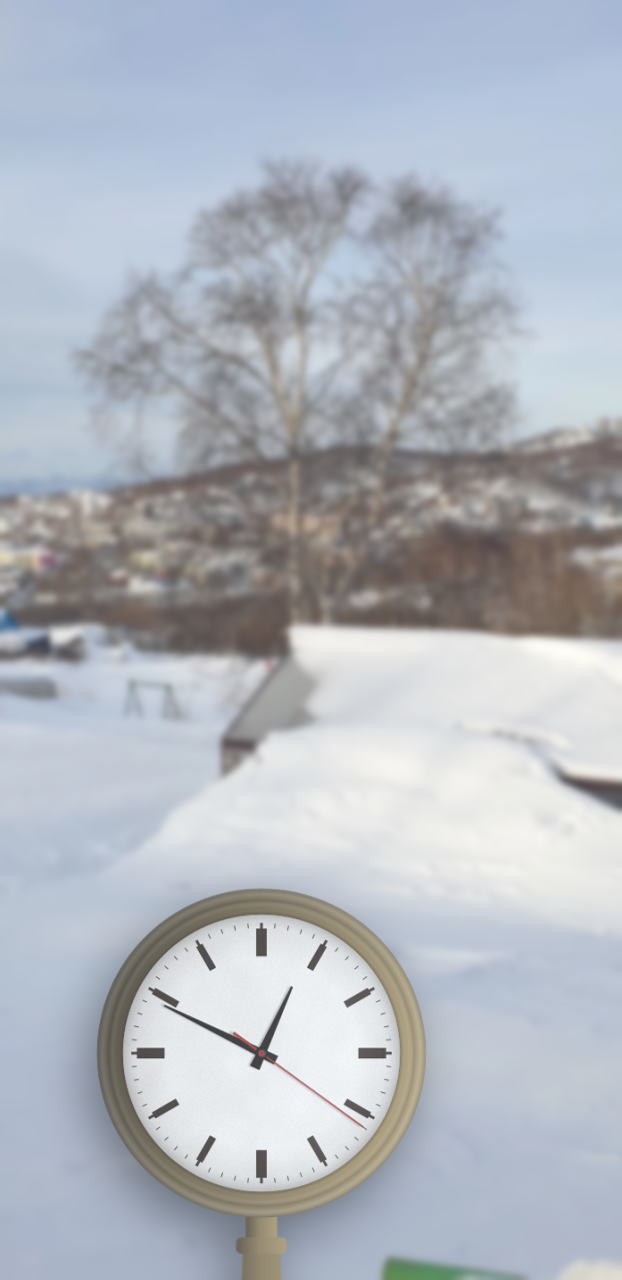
12:49:21
